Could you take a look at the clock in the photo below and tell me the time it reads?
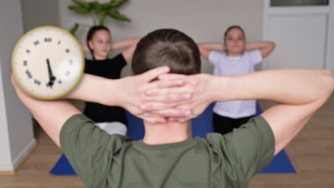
5:29
